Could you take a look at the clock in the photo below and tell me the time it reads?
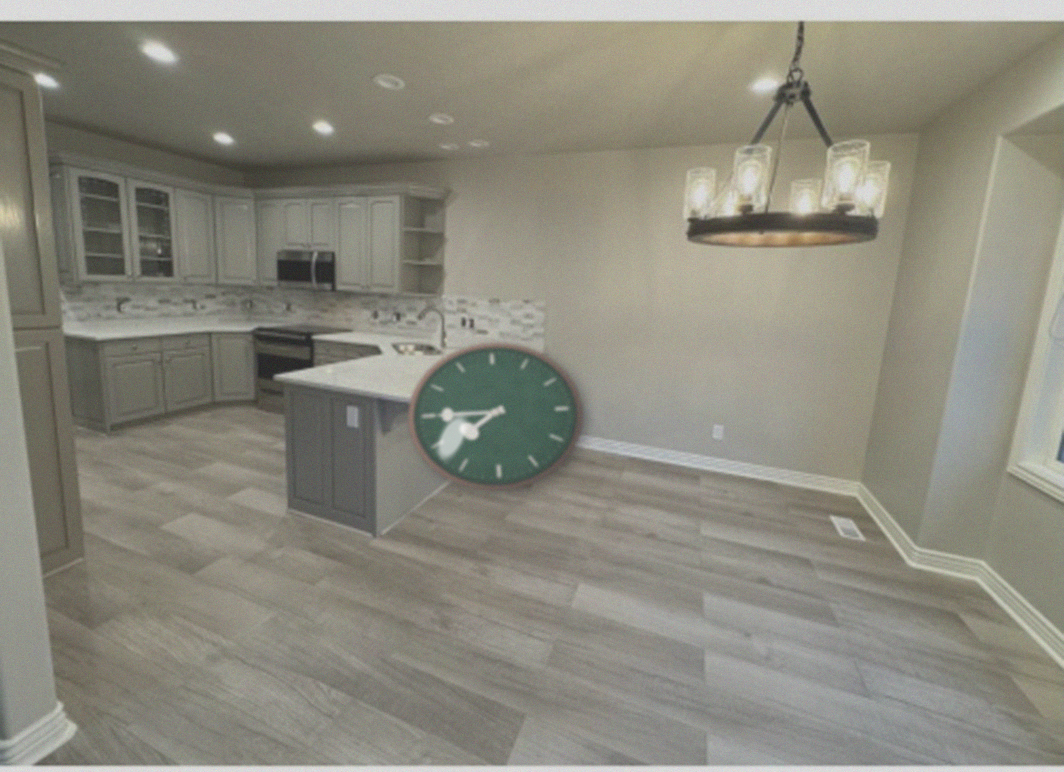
7:45
